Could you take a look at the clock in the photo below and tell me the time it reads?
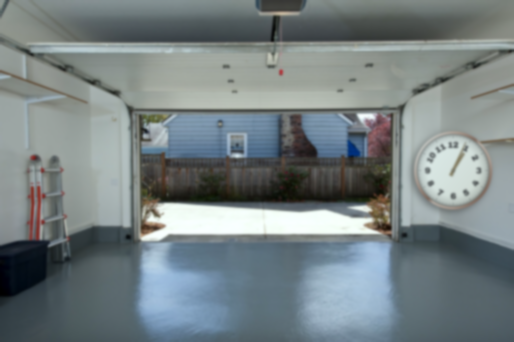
1:04
